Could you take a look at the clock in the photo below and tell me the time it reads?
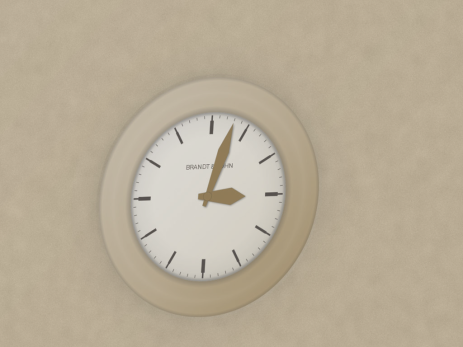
3:03
